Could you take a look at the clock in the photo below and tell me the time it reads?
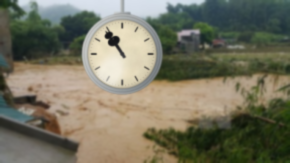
10:54
